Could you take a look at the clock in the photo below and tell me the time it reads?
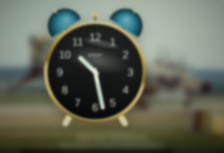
10:28
